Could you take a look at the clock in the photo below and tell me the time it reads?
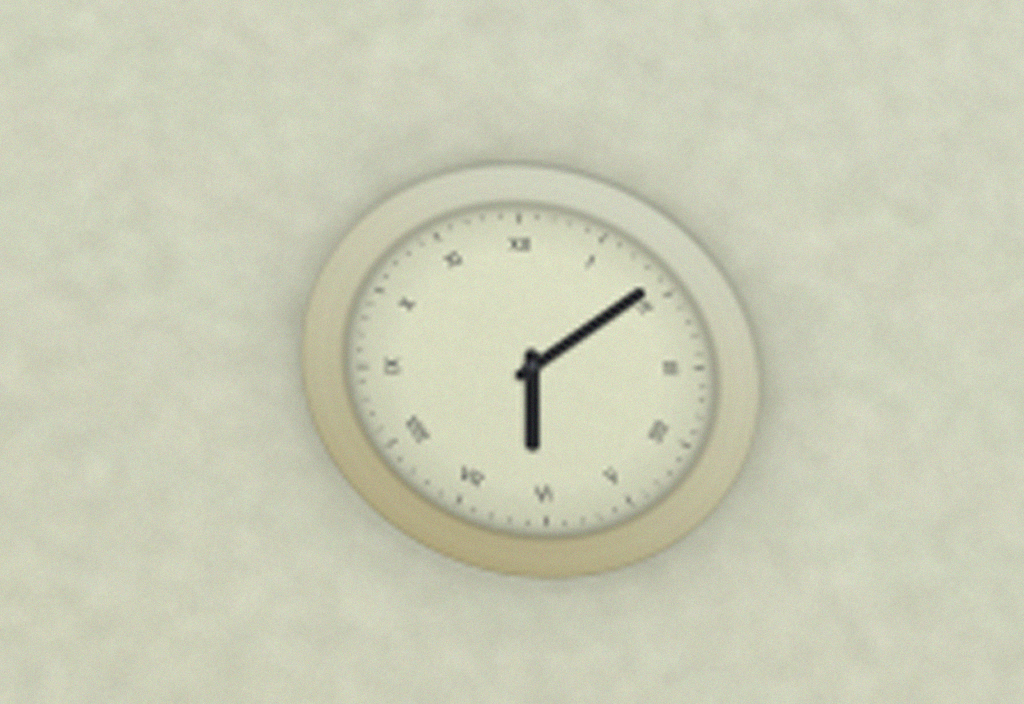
6:09
